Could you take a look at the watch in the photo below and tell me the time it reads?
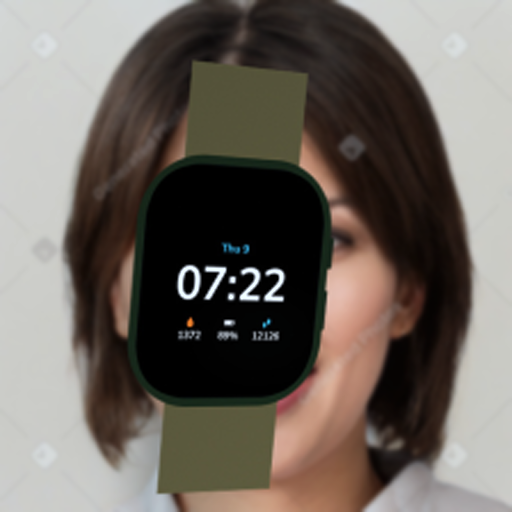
7:22
